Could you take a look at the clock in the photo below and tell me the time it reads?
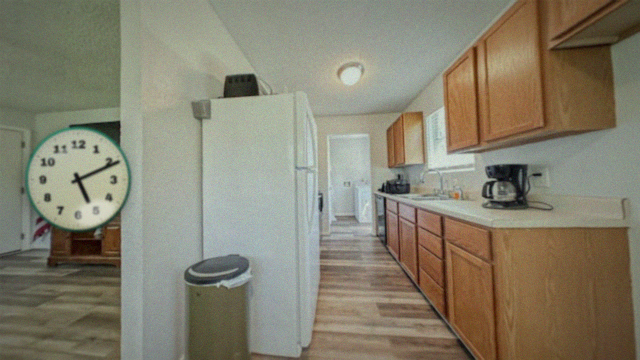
5:11
